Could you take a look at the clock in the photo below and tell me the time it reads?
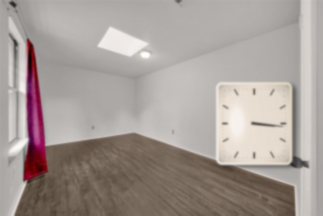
3:16
